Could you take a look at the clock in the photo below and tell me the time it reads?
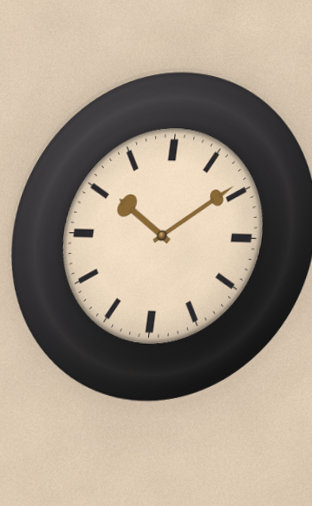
10:09
